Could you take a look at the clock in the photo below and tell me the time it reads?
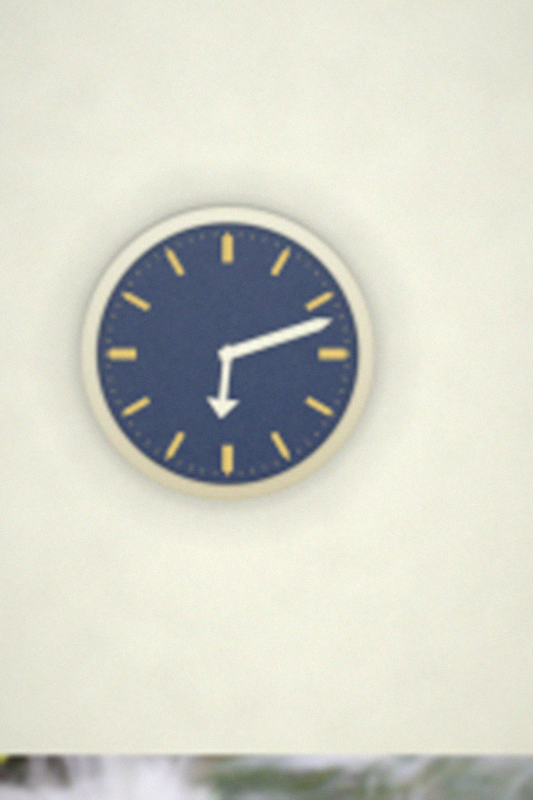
6:12
